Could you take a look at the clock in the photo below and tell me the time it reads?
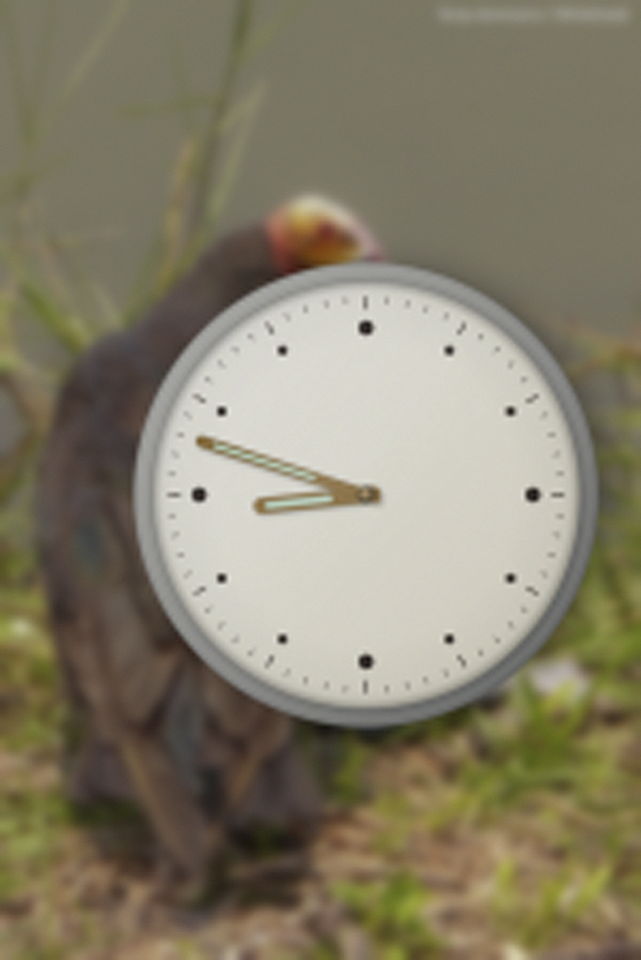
8:48
